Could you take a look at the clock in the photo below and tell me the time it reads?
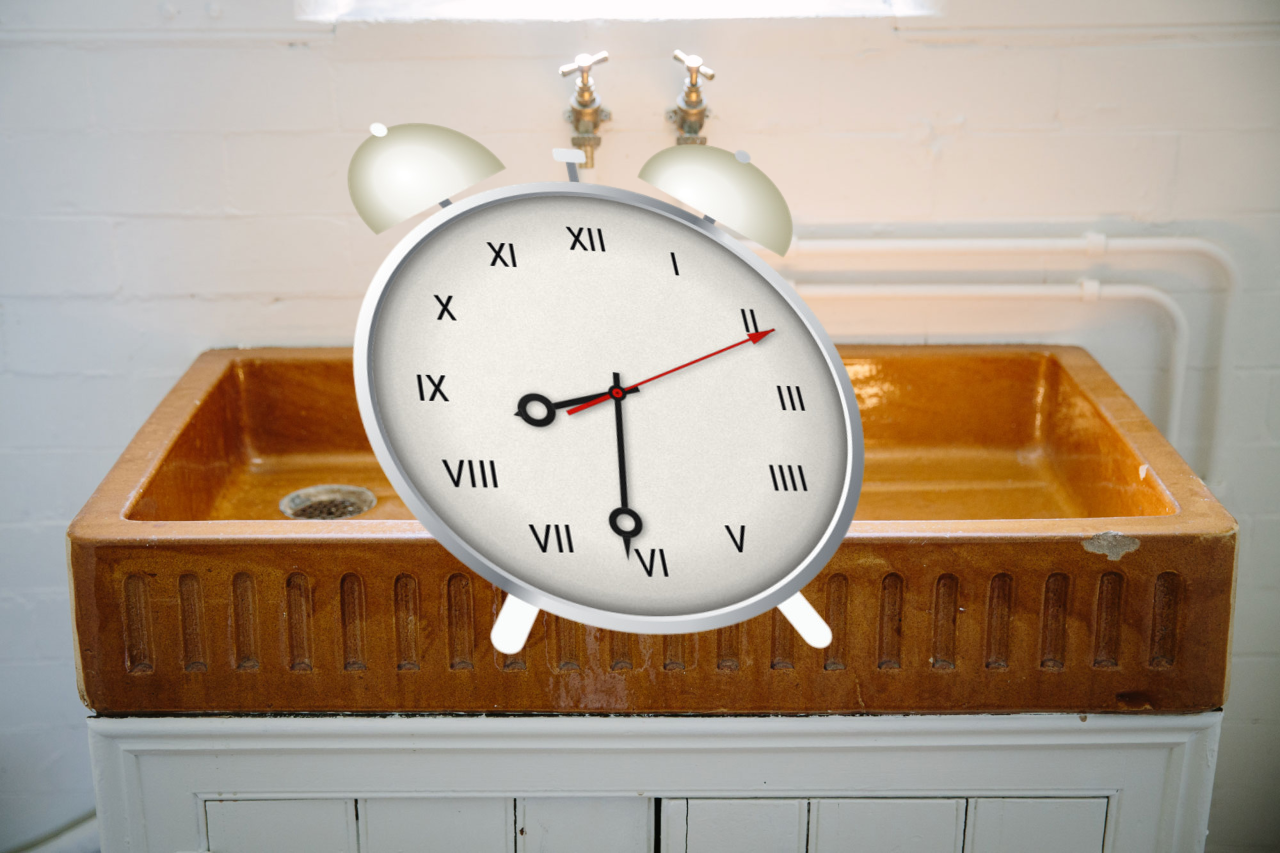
8:31:11
